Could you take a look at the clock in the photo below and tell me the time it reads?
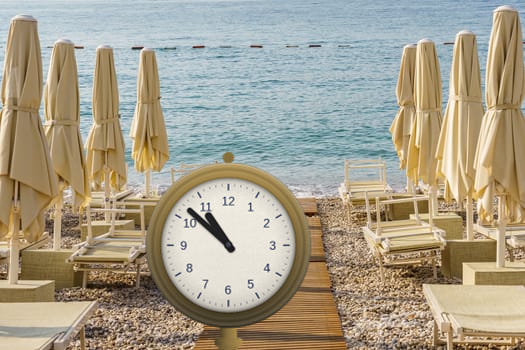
10:52
